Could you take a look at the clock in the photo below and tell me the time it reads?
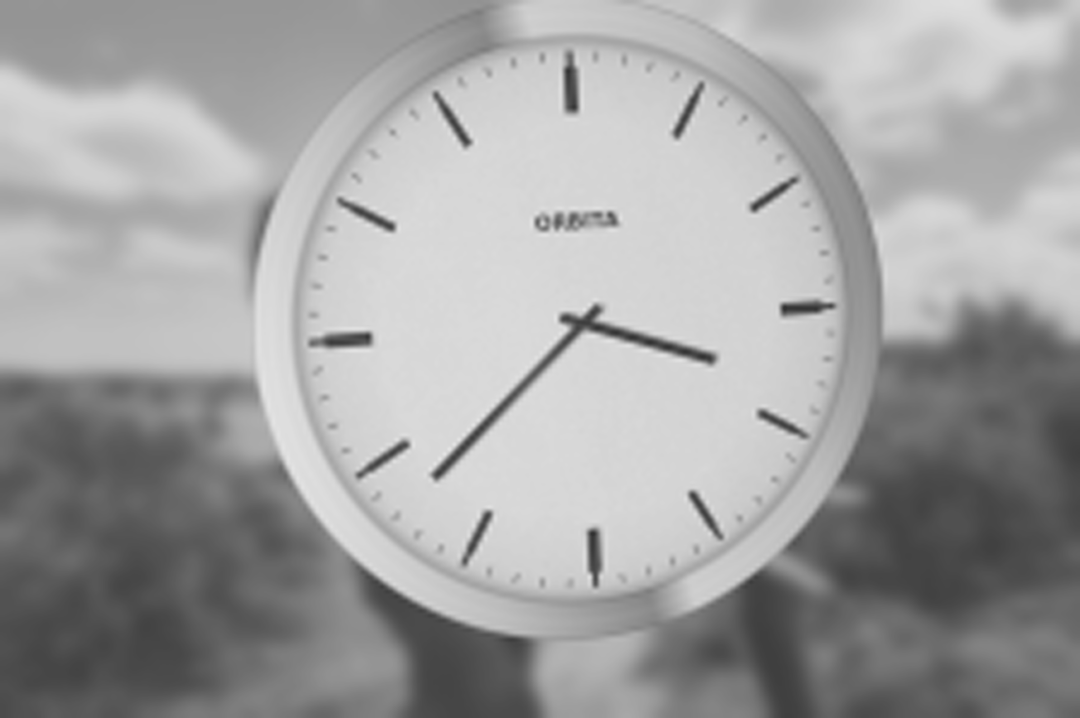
3:38
